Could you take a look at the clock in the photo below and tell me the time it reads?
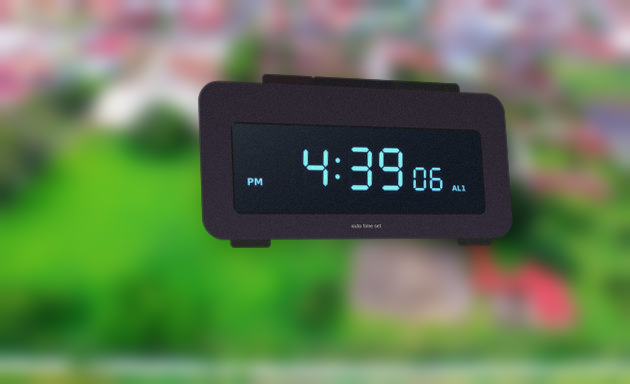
4:39:06
